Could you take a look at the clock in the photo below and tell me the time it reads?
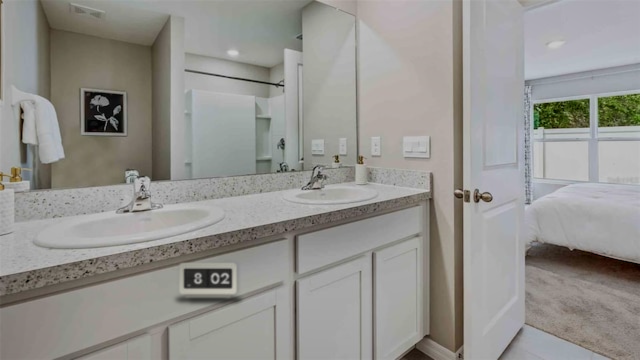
8:02
